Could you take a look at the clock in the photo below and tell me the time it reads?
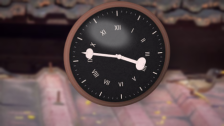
3:47
